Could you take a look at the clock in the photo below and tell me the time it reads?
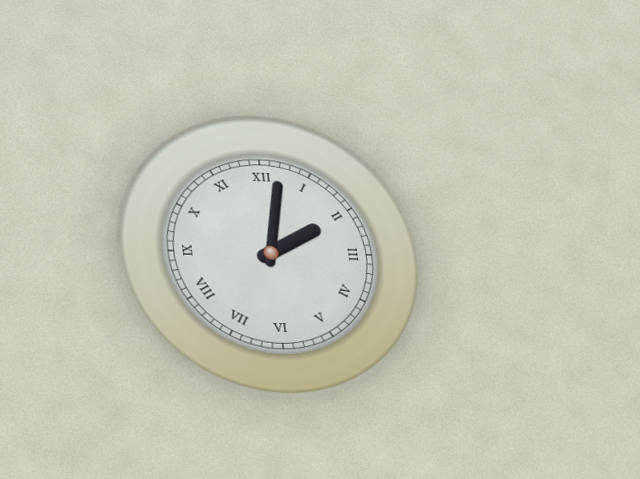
2:02
